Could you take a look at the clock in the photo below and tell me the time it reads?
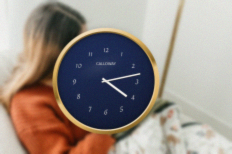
4:13
